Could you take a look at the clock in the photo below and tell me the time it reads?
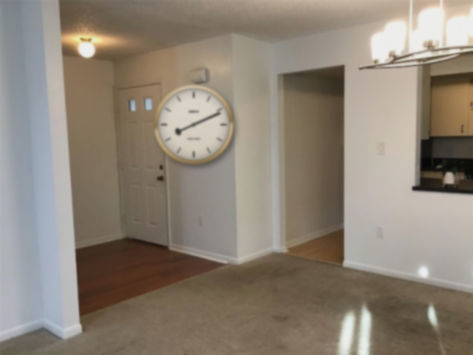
8:11
